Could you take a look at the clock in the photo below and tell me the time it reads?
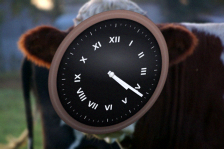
4:21
